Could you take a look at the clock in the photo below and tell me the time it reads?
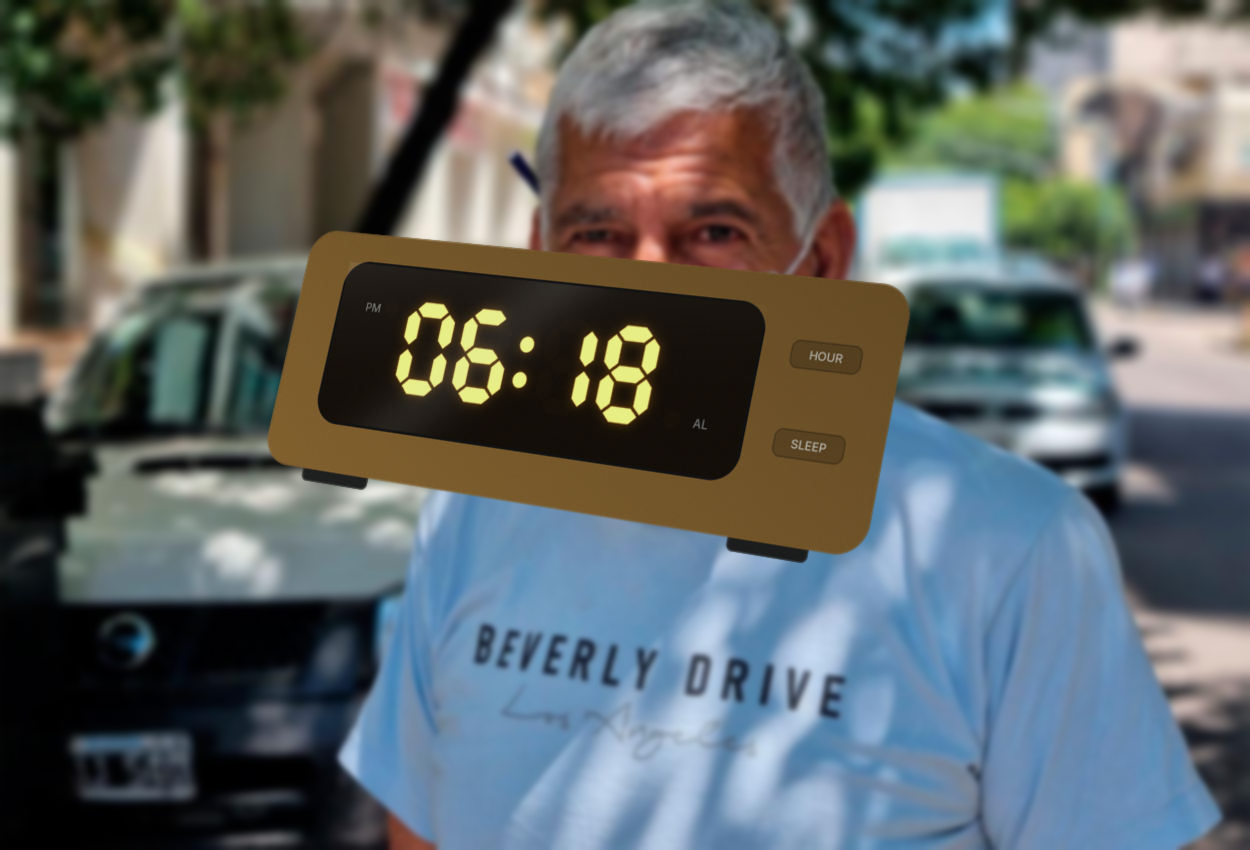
6:18
